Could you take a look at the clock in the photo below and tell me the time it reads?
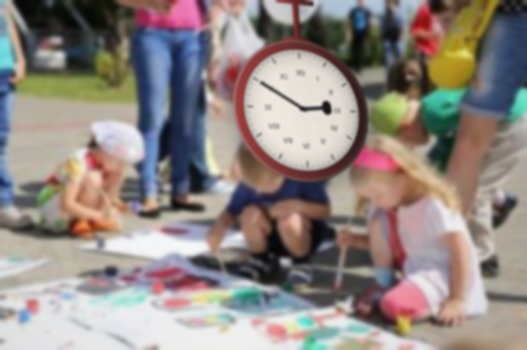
2:50
